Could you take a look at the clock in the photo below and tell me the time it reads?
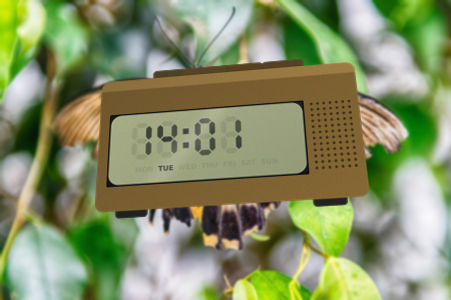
14:01
